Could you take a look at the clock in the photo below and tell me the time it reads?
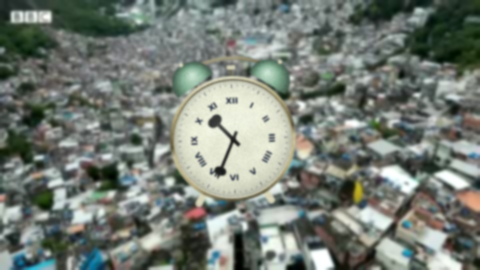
10:34
